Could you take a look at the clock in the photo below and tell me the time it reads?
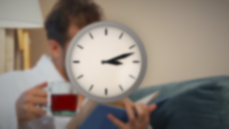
3:12
